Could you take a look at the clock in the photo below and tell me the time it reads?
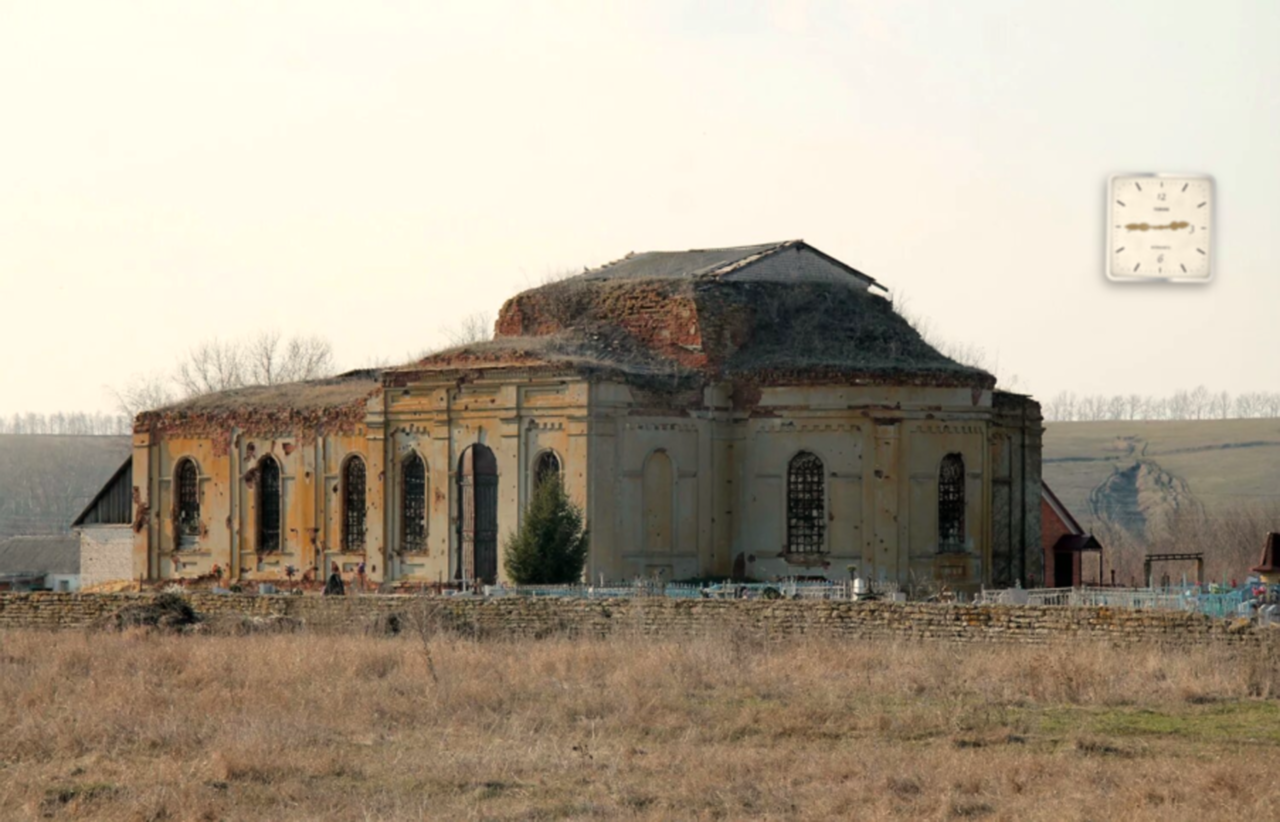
2:45
